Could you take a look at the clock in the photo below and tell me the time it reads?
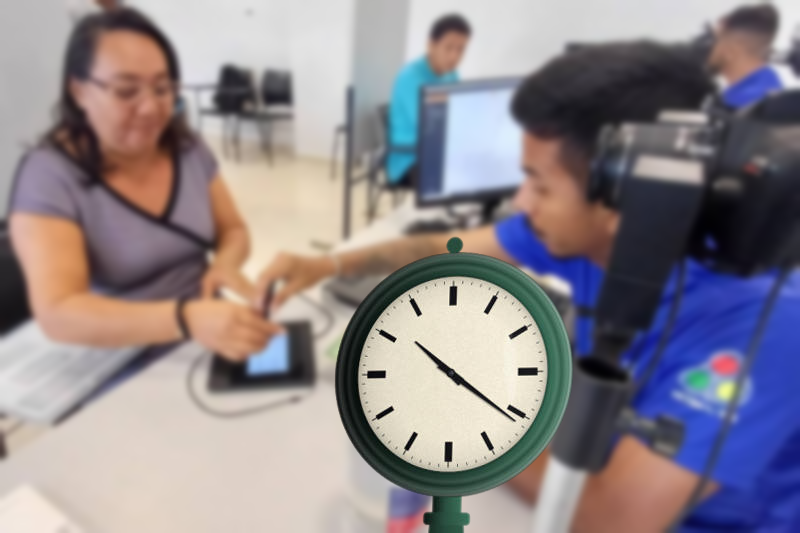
10:21
